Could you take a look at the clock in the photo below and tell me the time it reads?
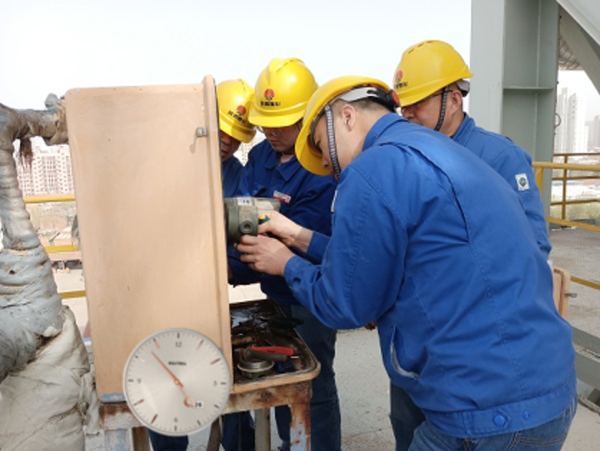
4:53
